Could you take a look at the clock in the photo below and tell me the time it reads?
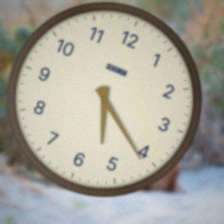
5:21
